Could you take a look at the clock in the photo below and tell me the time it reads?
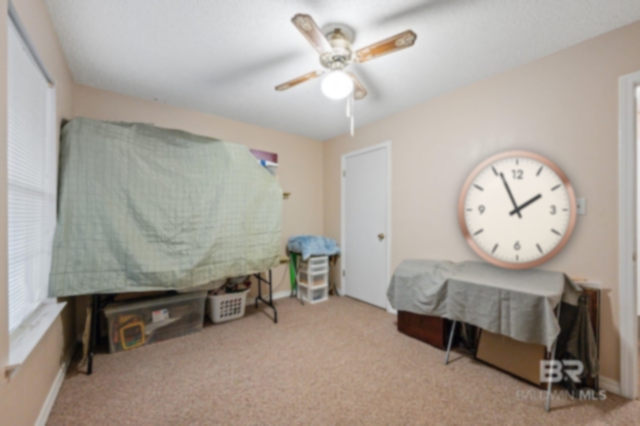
1:56
